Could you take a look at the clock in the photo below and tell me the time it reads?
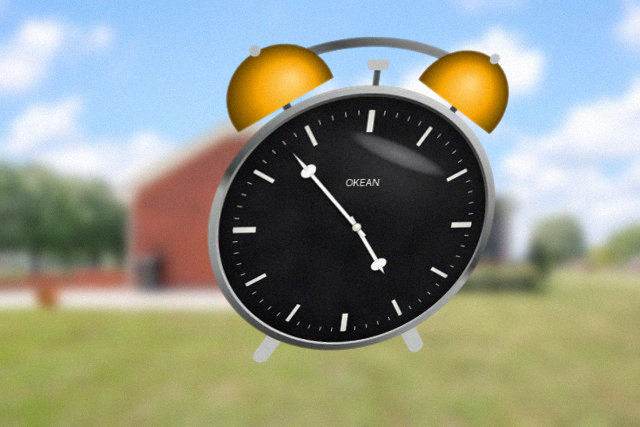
4:53
